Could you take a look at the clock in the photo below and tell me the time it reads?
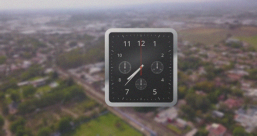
7:37
